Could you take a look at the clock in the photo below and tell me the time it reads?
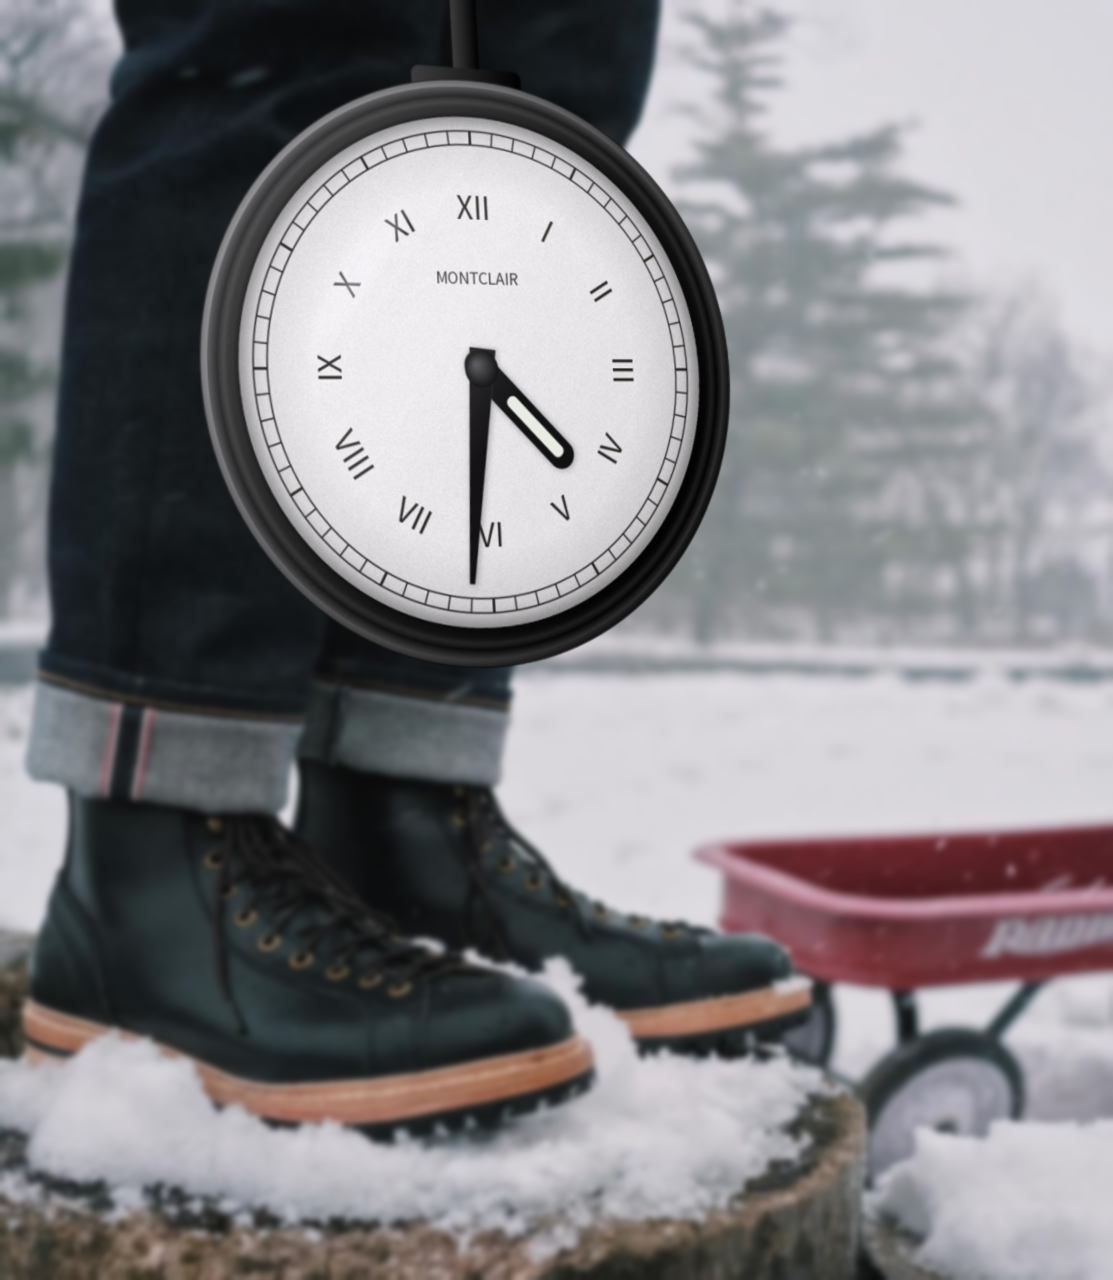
4:31
